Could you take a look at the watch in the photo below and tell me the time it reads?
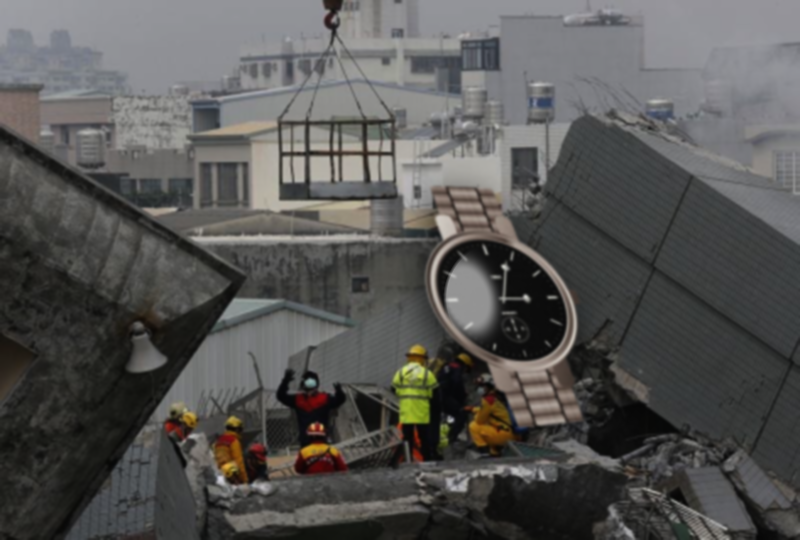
3:04
